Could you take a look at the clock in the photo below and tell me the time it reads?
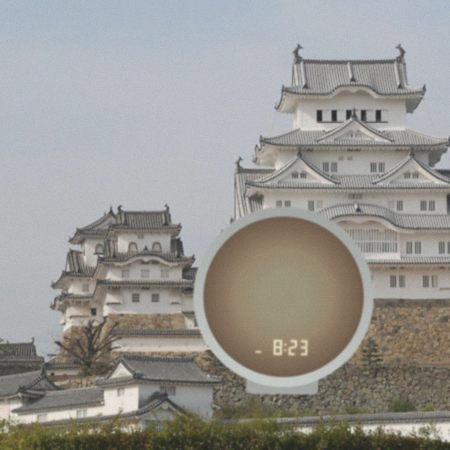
8:23
